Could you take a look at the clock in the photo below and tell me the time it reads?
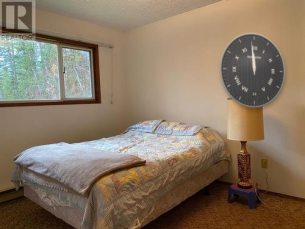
11:59
